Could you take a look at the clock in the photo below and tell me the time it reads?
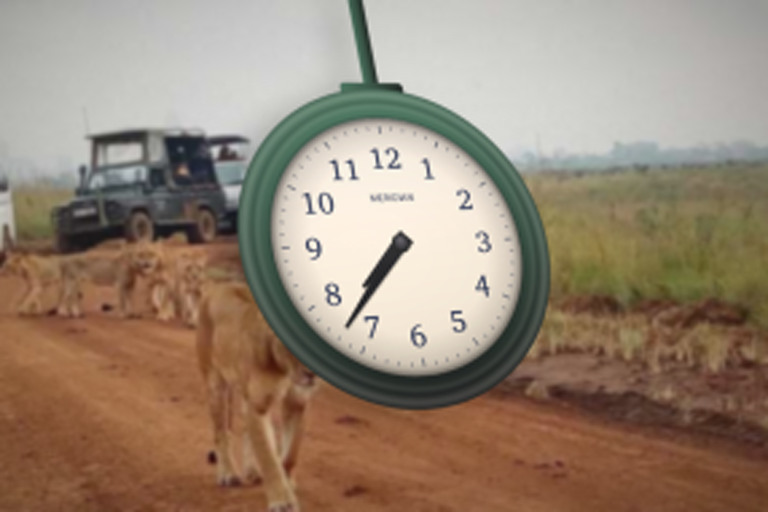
7:37
